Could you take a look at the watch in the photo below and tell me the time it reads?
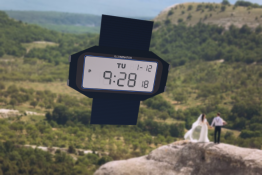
9:28:18
